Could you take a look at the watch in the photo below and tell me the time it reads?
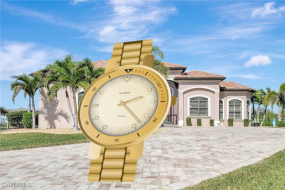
2:23
